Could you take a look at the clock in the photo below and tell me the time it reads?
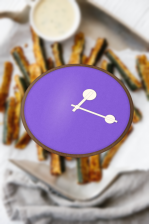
1:19
